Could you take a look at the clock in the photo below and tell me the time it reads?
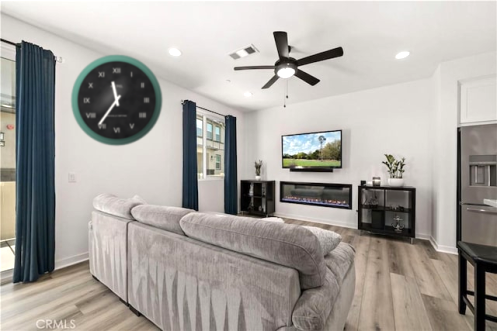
11:36
